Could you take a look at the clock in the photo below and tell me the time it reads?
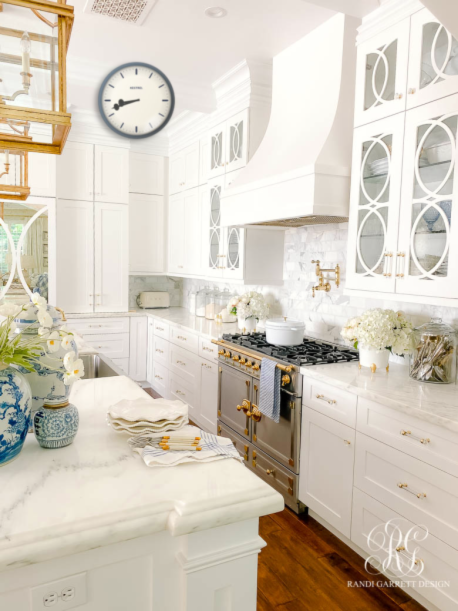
8:42
